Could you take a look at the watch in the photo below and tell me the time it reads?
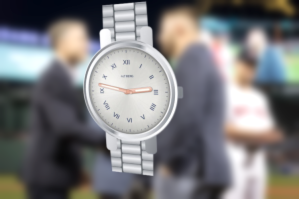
2:47
